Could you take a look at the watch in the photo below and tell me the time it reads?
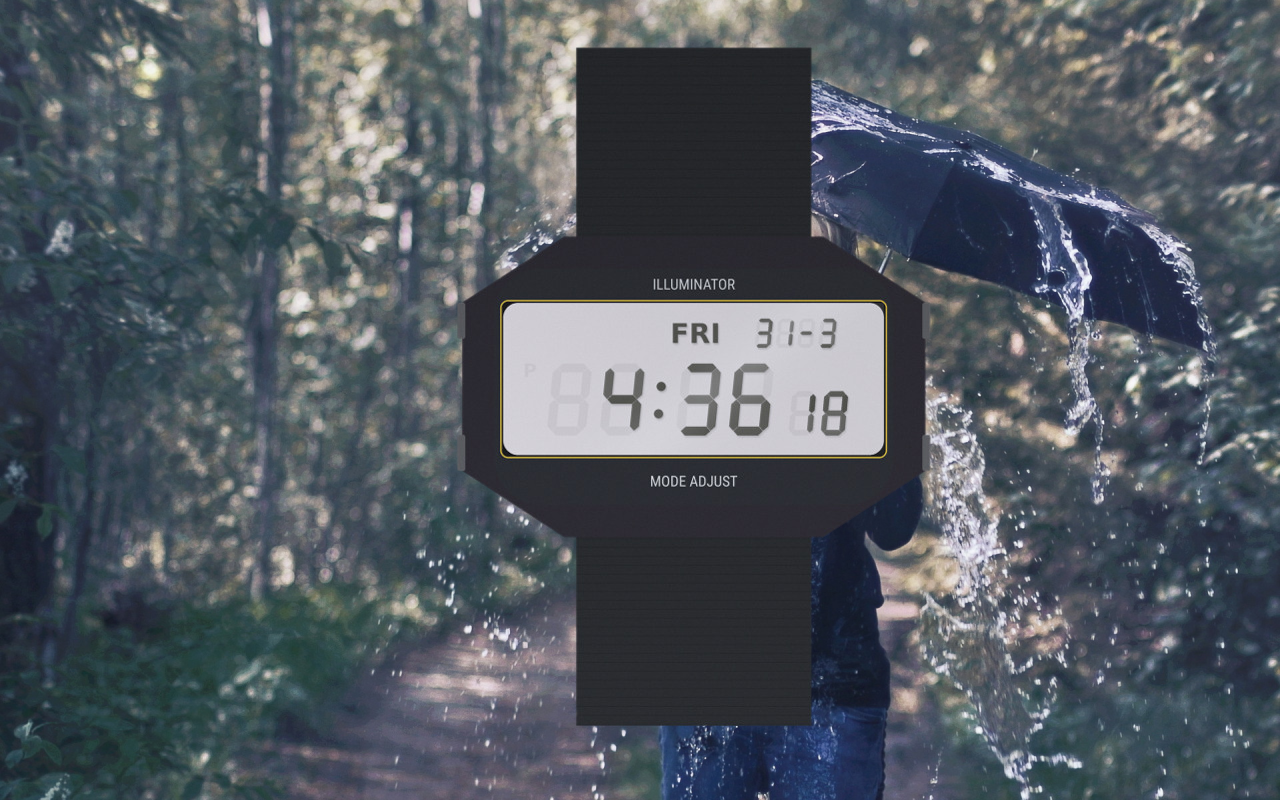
4:36:18
